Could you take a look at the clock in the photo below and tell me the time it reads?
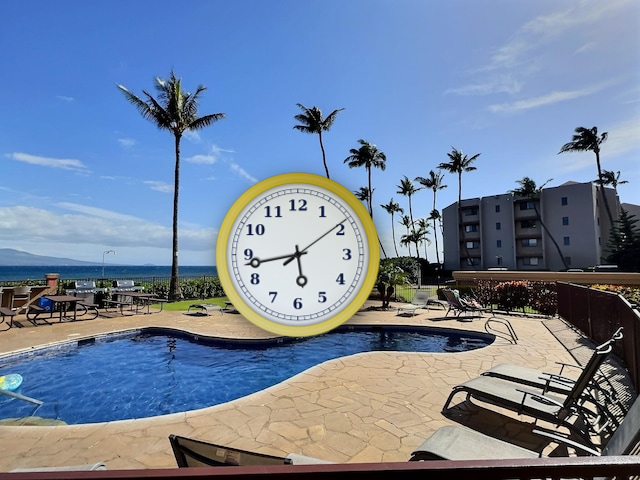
5:43:09
